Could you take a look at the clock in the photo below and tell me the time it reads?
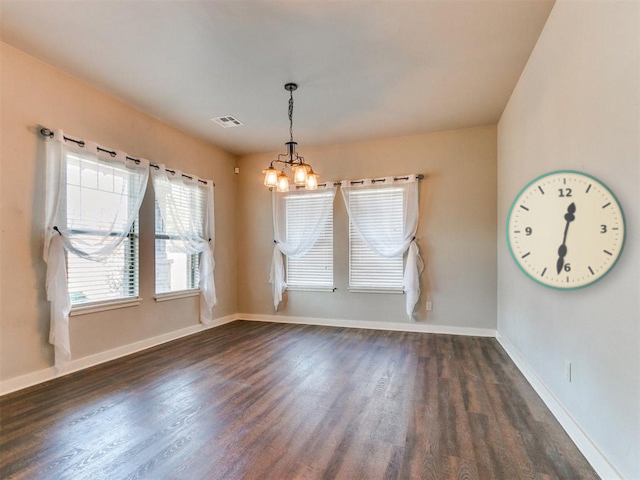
12:32
